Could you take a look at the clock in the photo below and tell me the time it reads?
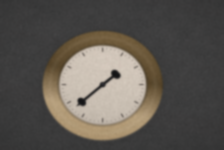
1:38
